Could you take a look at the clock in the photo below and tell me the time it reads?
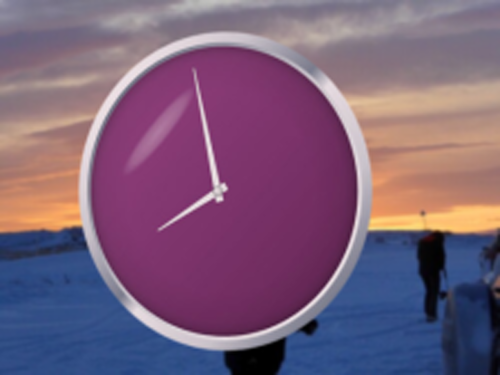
7:58
